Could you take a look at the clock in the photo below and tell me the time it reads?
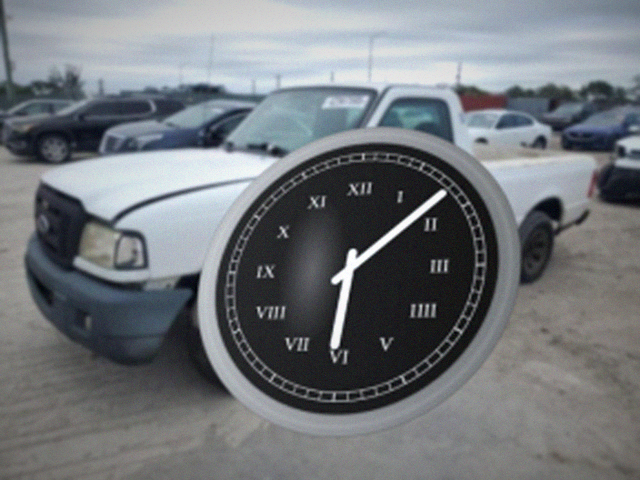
6:08
